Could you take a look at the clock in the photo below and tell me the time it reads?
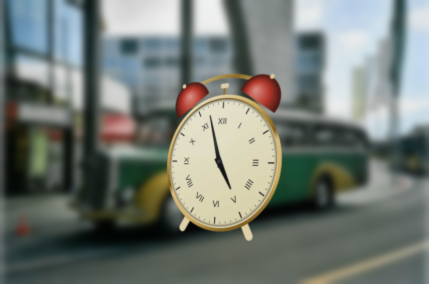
4:57
